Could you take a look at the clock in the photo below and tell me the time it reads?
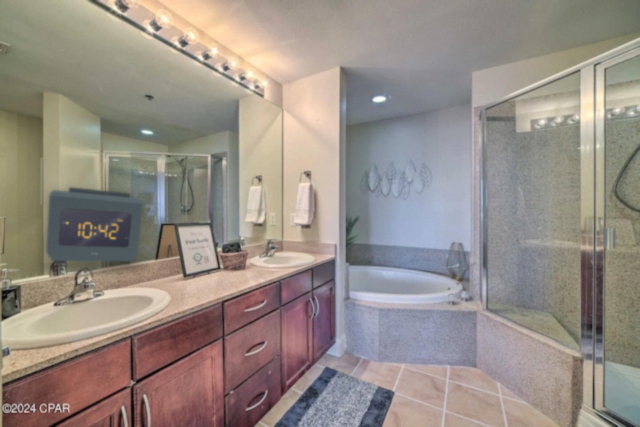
10:42
